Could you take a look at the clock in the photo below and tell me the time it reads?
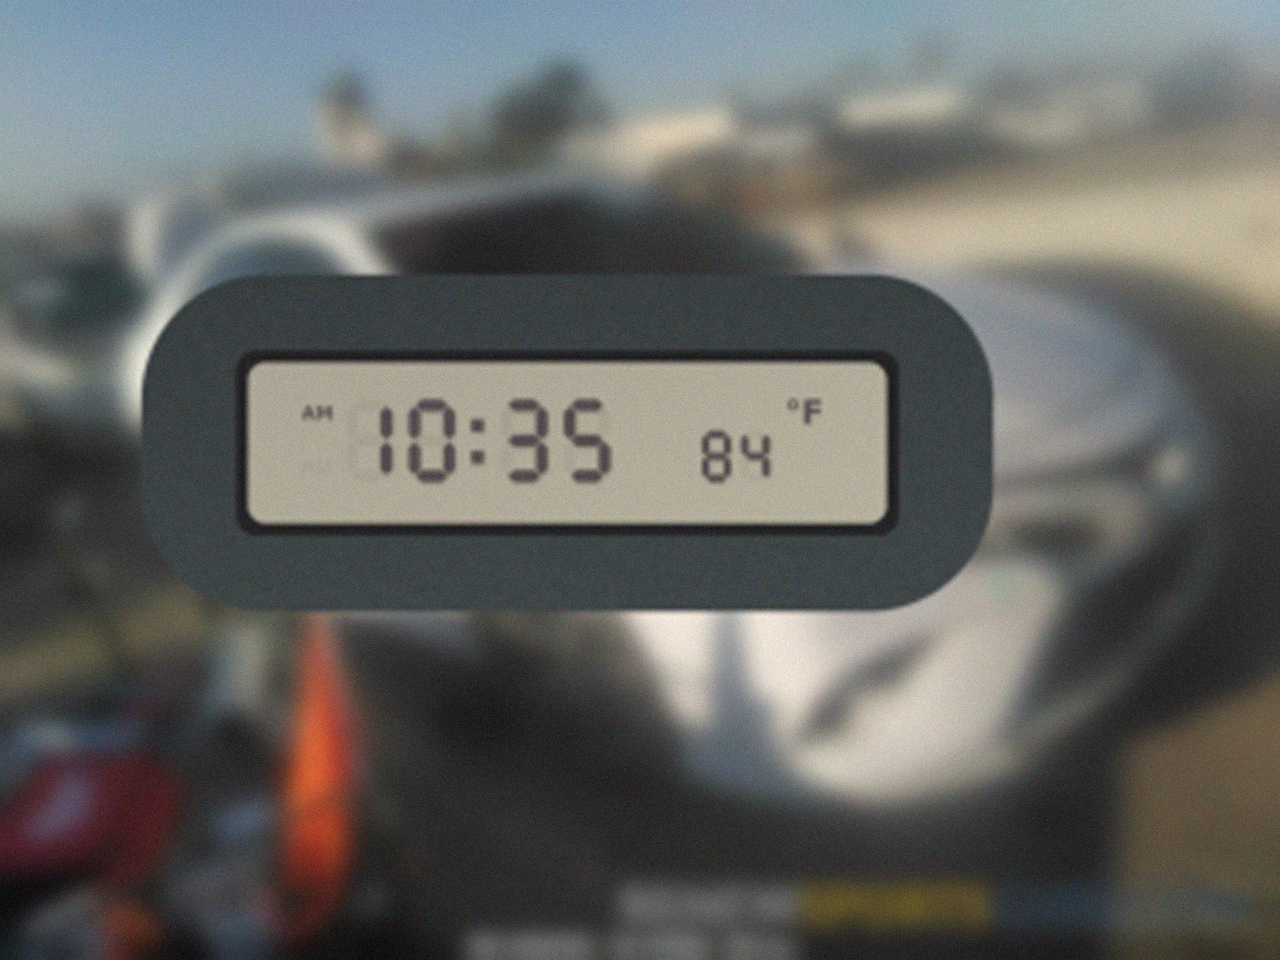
10:35
